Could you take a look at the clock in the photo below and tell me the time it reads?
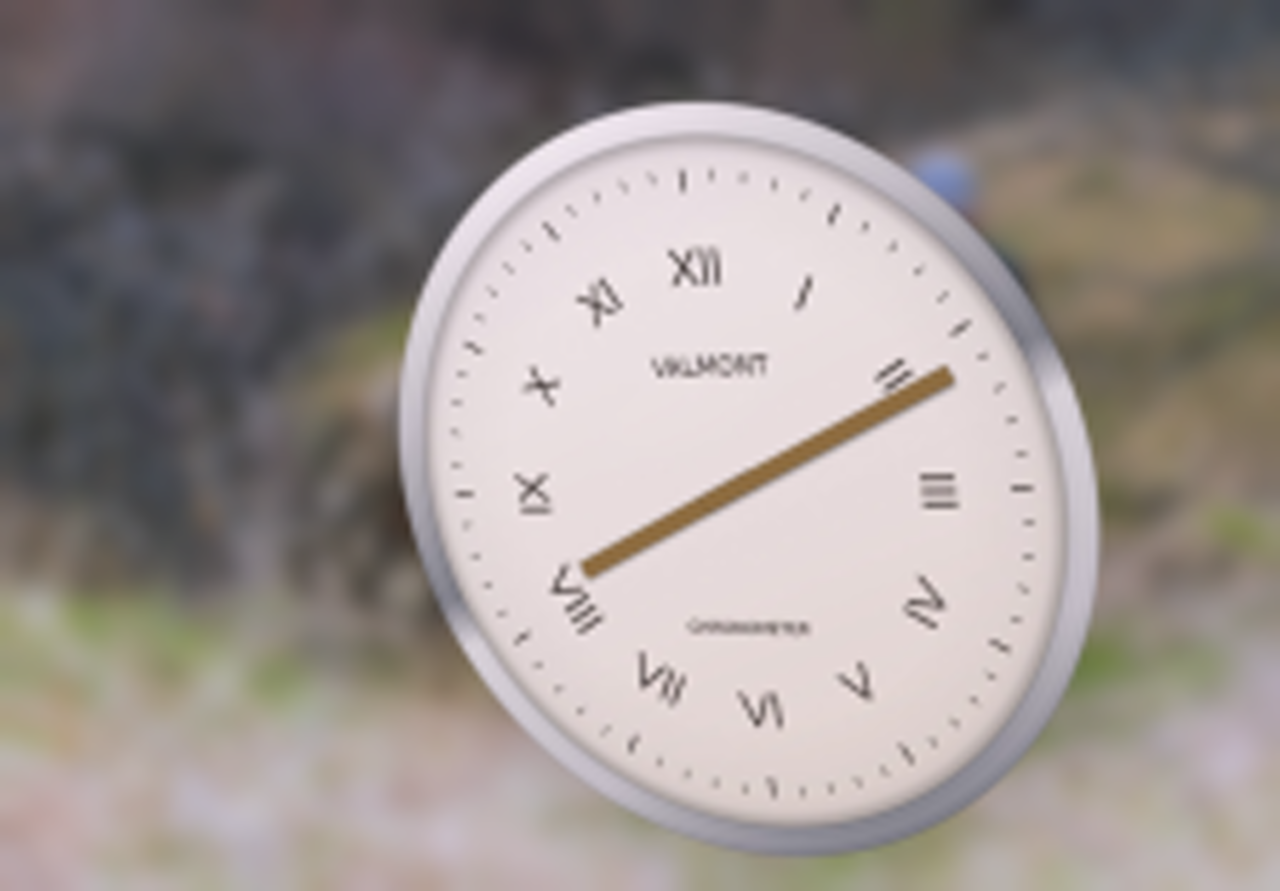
8:11
